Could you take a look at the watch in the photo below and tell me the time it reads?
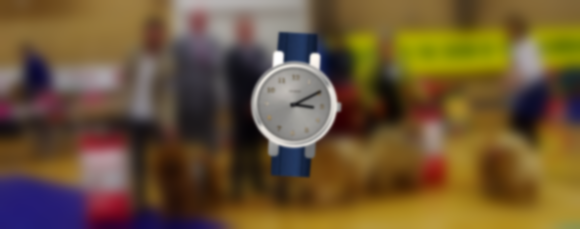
3:10
